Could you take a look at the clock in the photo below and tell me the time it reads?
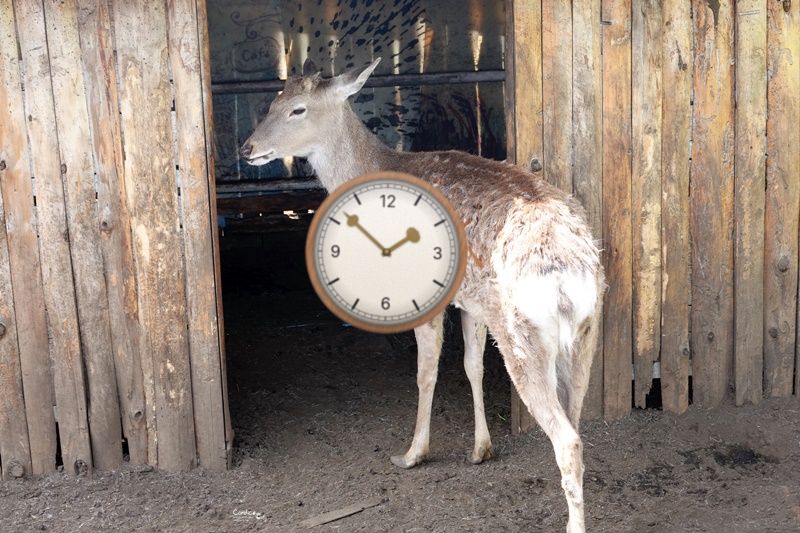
1:52
